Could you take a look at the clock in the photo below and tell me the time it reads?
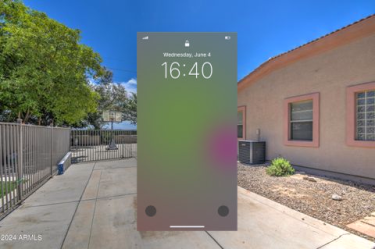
16:40
